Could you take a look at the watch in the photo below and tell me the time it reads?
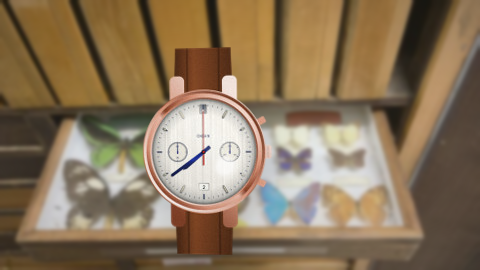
7:39
